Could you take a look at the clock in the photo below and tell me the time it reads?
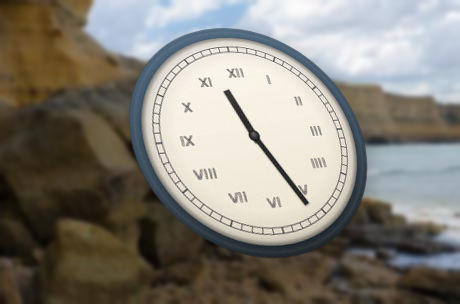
11:26
